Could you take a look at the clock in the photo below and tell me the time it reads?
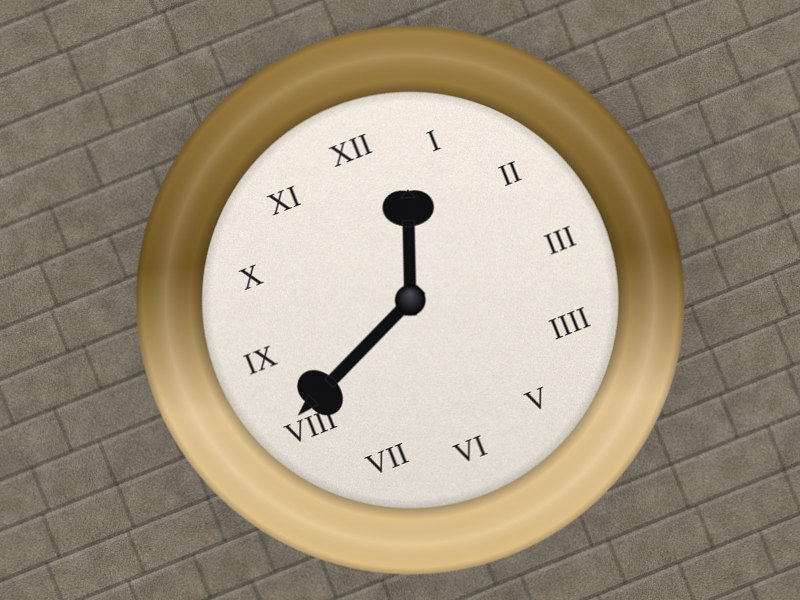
12:41
